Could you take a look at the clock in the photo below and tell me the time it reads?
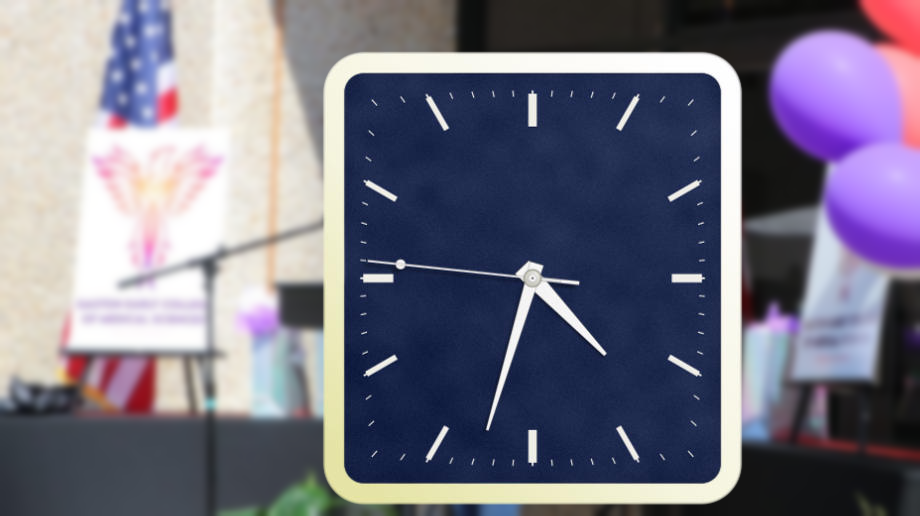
4:32:46
